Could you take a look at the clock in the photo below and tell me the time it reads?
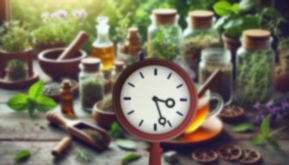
3:27
